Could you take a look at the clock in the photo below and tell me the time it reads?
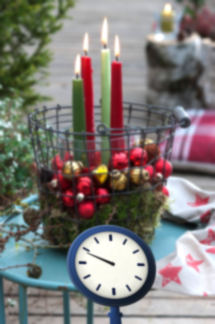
9:49
